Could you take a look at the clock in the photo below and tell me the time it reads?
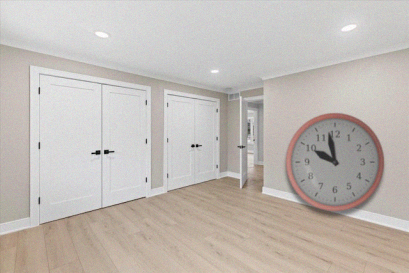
9:58
